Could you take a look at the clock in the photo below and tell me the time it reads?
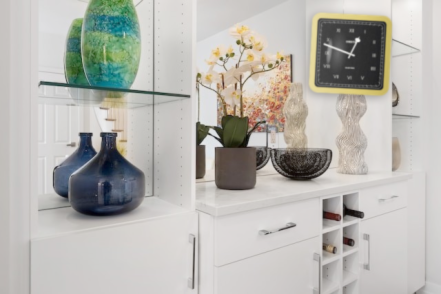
12:48
